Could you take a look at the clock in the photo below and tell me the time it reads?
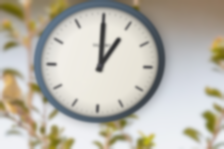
1:00
